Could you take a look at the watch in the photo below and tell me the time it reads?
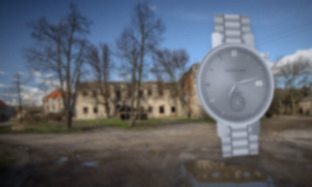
7:13
